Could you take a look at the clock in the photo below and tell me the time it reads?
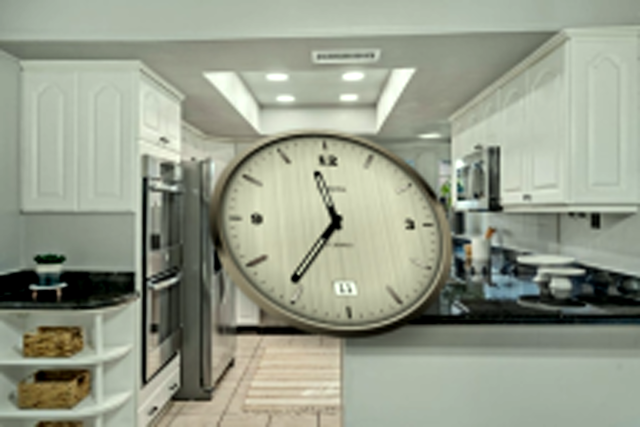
11:36
